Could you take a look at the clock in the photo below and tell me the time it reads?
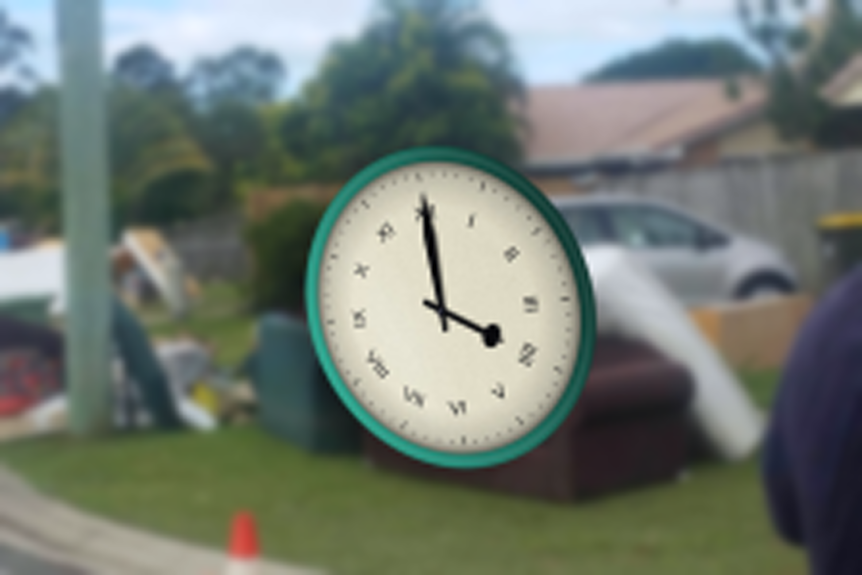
4:00
